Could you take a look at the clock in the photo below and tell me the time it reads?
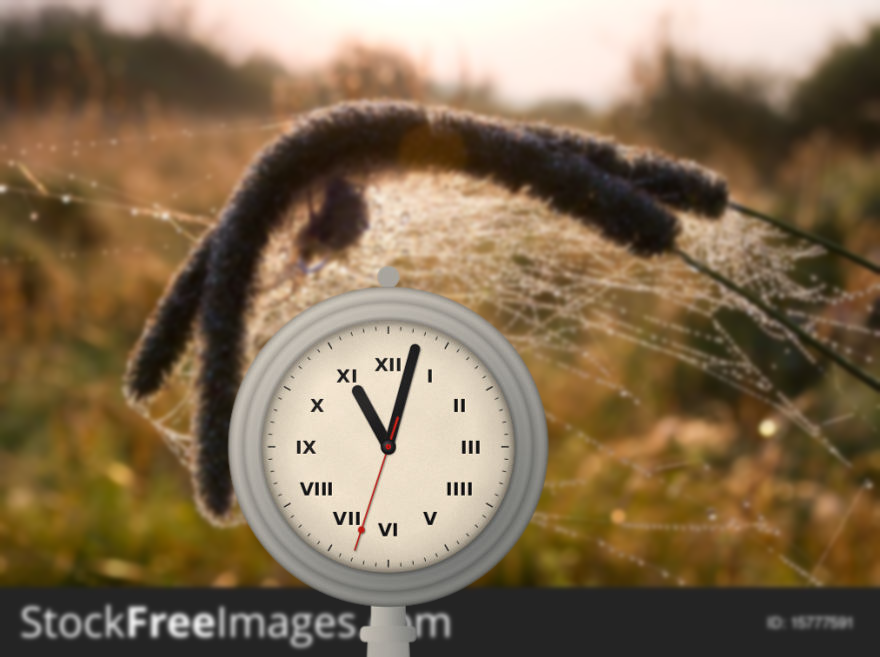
11:02:33
